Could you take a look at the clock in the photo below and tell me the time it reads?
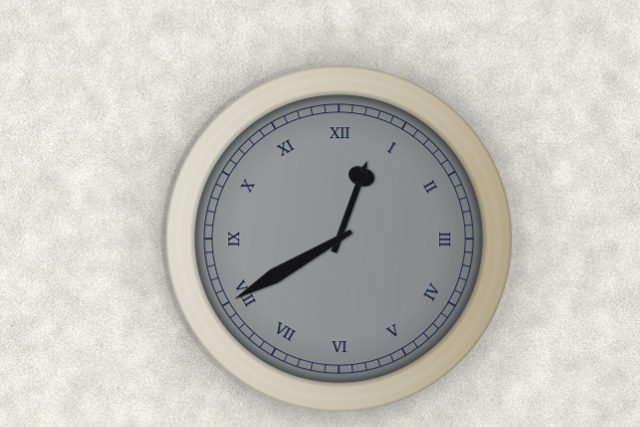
12:40
